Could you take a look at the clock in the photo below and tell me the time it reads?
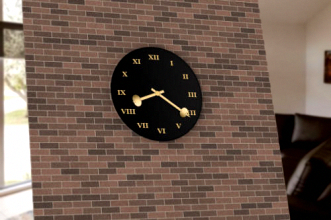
8:21
